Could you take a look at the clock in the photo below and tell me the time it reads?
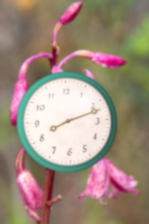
8:12
